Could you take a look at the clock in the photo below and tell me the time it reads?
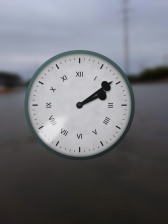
2:09
